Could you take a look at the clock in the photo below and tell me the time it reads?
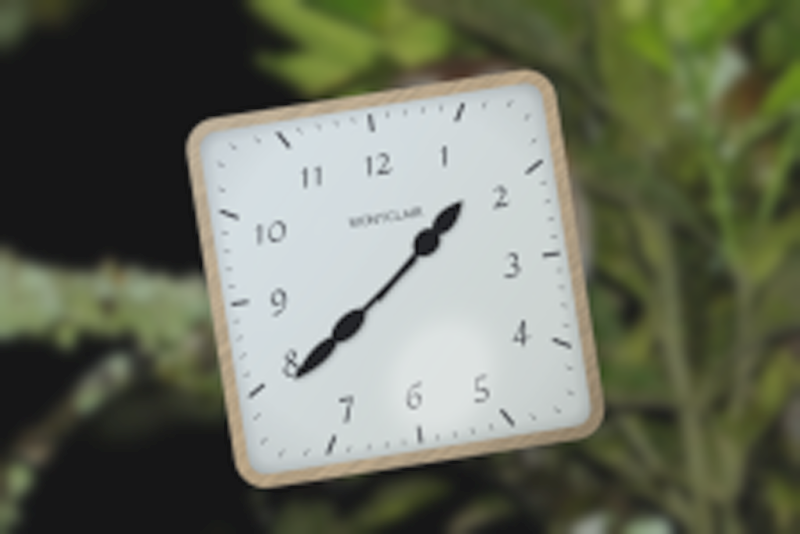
1:39
